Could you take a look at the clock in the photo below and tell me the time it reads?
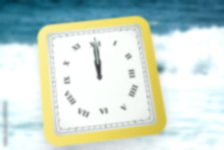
12:00
